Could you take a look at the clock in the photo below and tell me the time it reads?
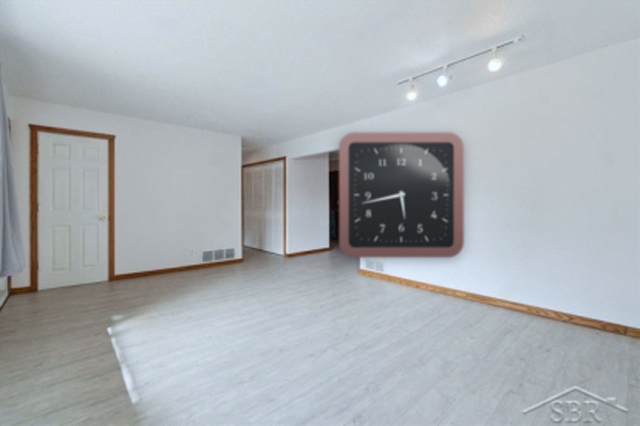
5:43
